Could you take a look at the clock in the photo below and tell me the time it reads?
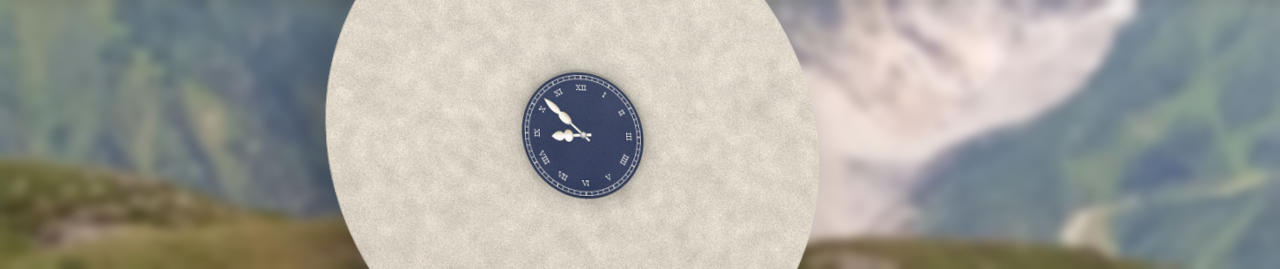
8:52
